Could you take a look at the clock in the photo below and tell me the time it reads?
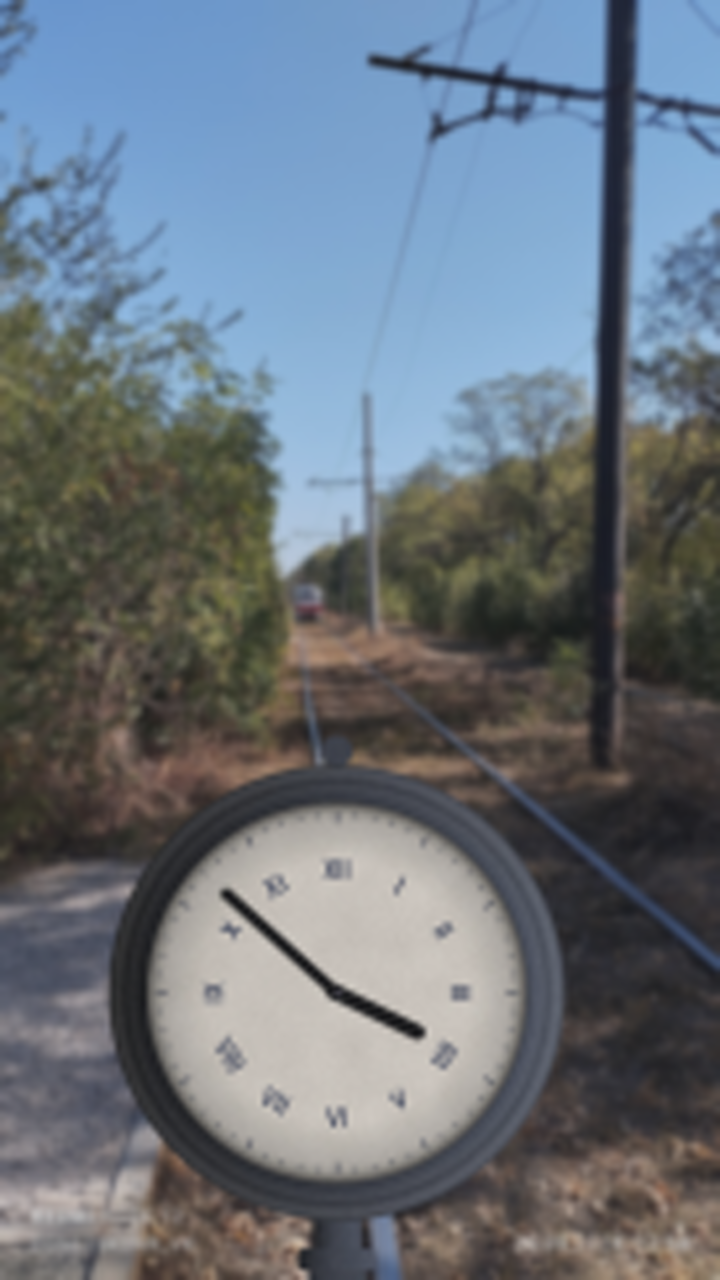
3:52
